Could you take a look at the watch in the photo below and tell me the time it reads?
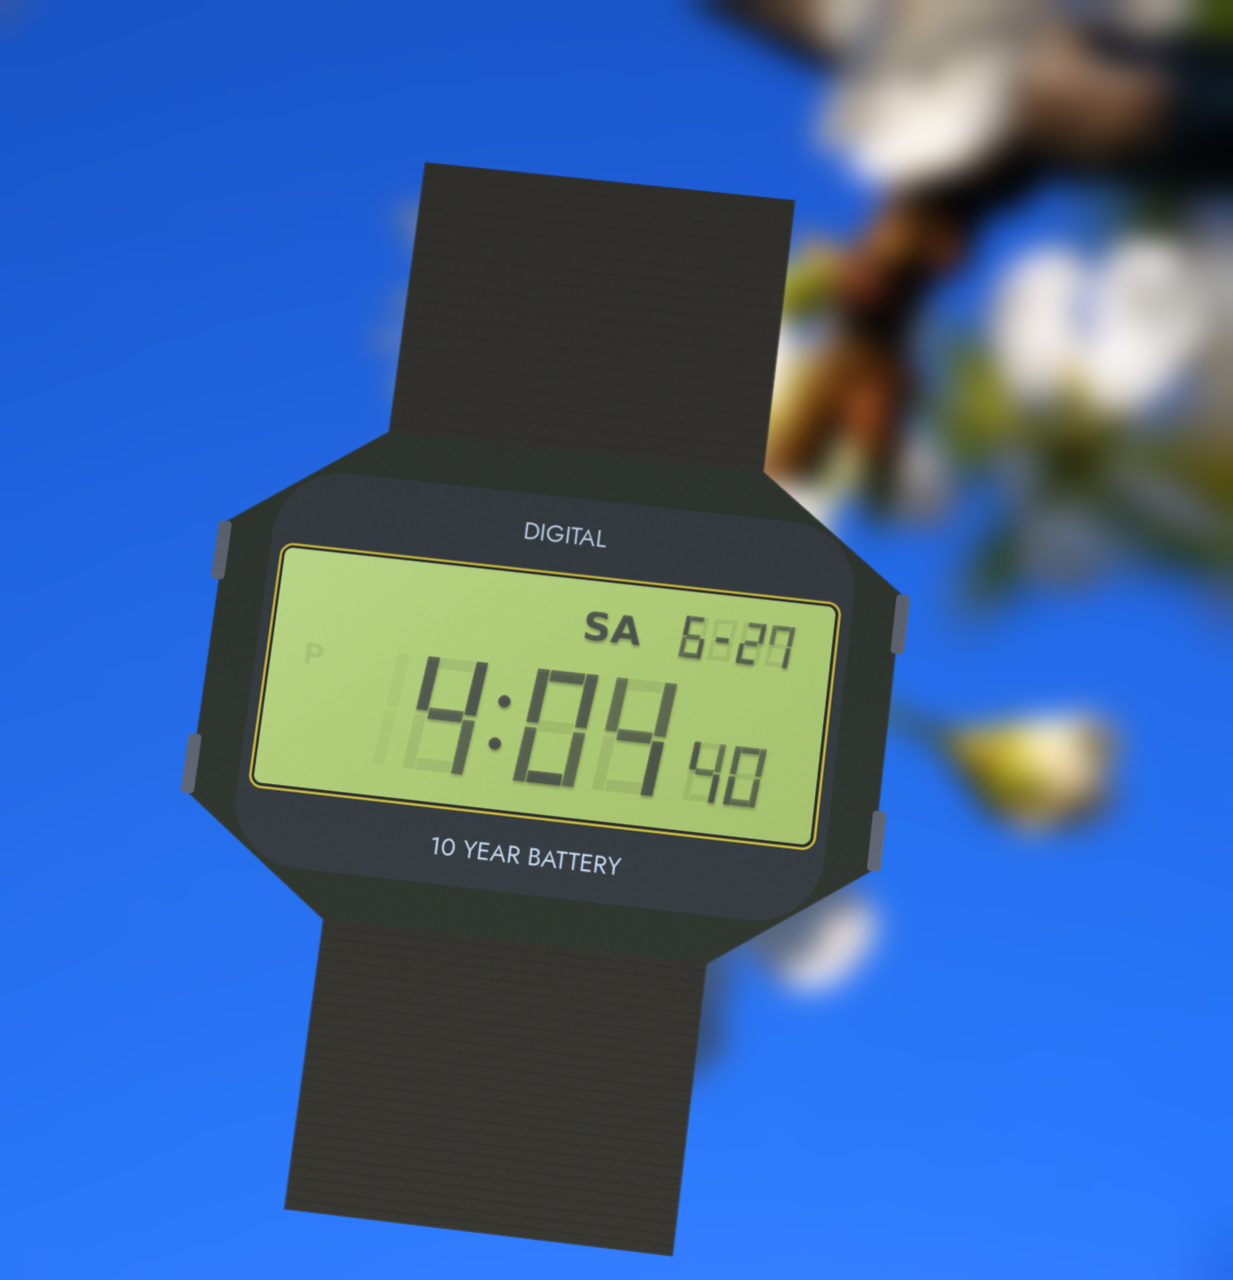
4:04:40
